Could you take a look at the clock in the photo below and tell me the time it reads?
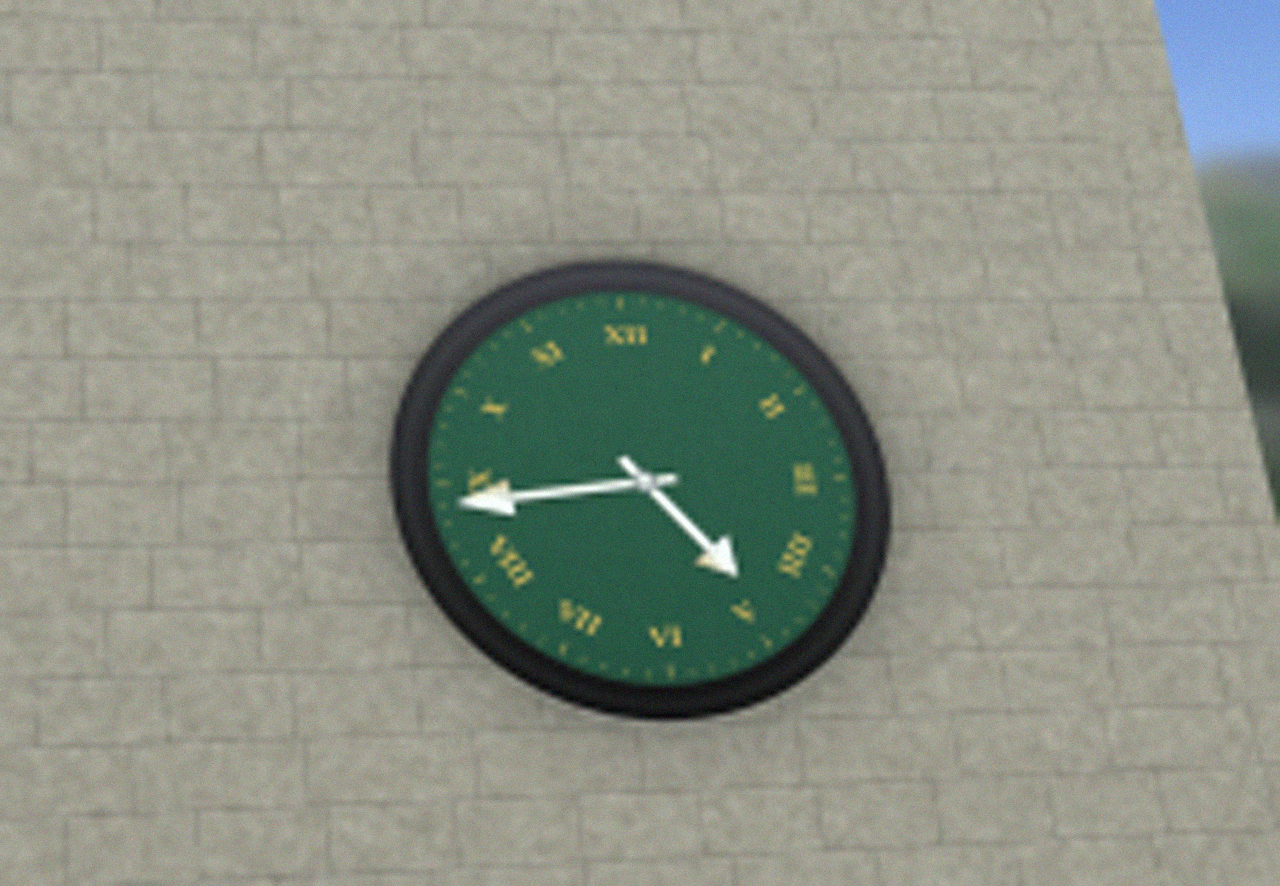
4:44
